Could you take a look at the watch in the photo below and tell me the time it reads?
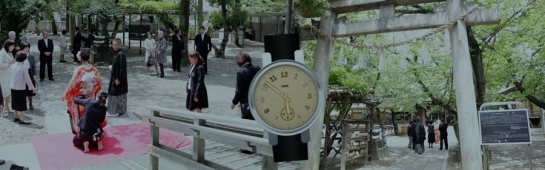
5:52
